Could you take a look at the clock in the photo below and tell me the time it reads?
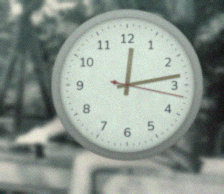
12:13:17
